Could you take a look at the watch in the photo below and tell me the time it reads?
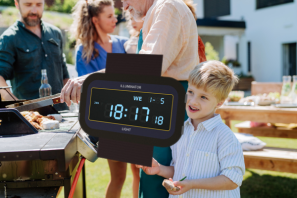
18:17:18
